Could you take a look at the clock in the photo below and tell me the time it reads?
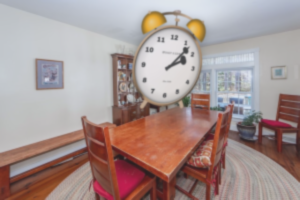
2:07
